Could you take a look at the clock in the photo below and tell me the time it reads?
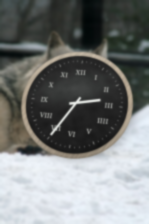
2:35
